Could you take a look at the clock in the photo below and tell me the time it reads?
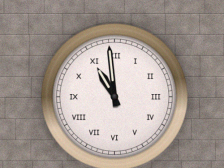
10:59
